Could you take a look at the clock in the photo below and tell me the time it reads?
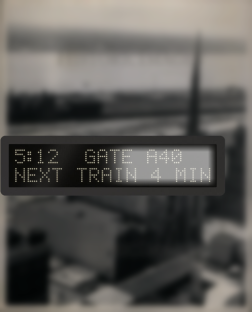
5:12
